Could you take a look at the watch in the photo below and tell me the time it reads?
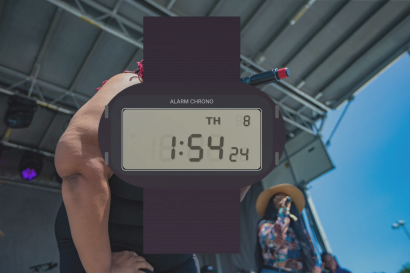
1:54:24
